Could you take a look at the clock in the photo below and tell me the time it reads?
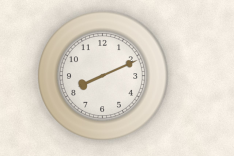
8:11
